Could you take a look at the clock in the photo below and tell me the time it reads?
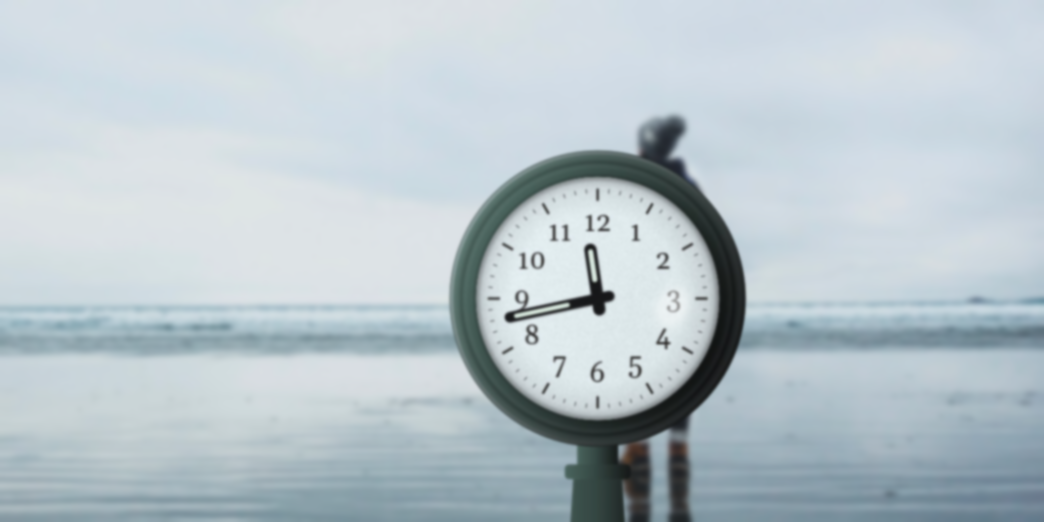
11:43
